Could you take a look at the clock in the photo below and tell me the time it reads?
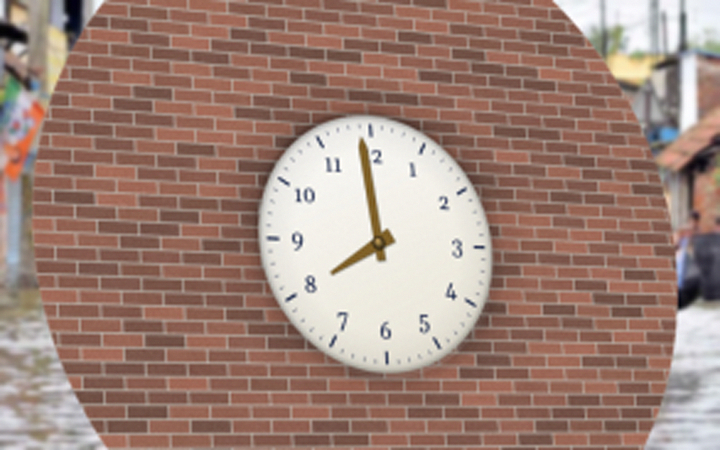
7:59
